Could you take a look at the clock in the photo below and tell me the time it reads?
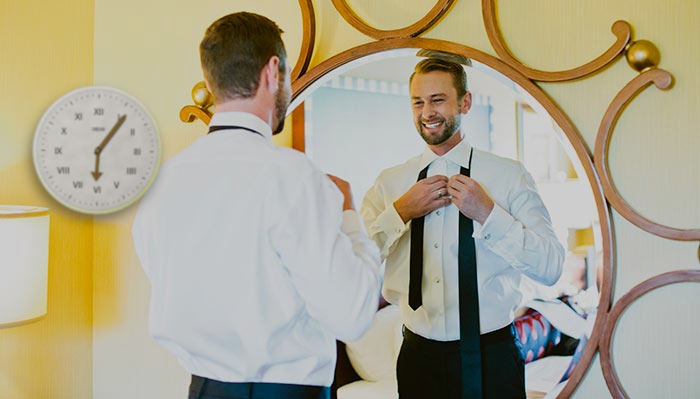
6:06
